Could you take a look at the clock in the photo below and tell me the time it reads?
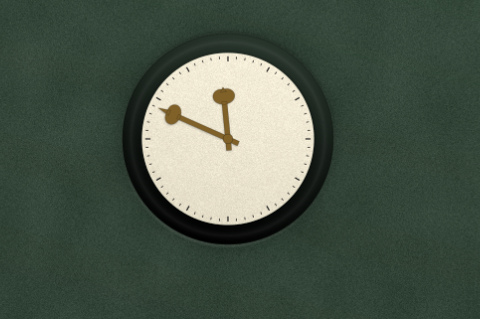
11:49
